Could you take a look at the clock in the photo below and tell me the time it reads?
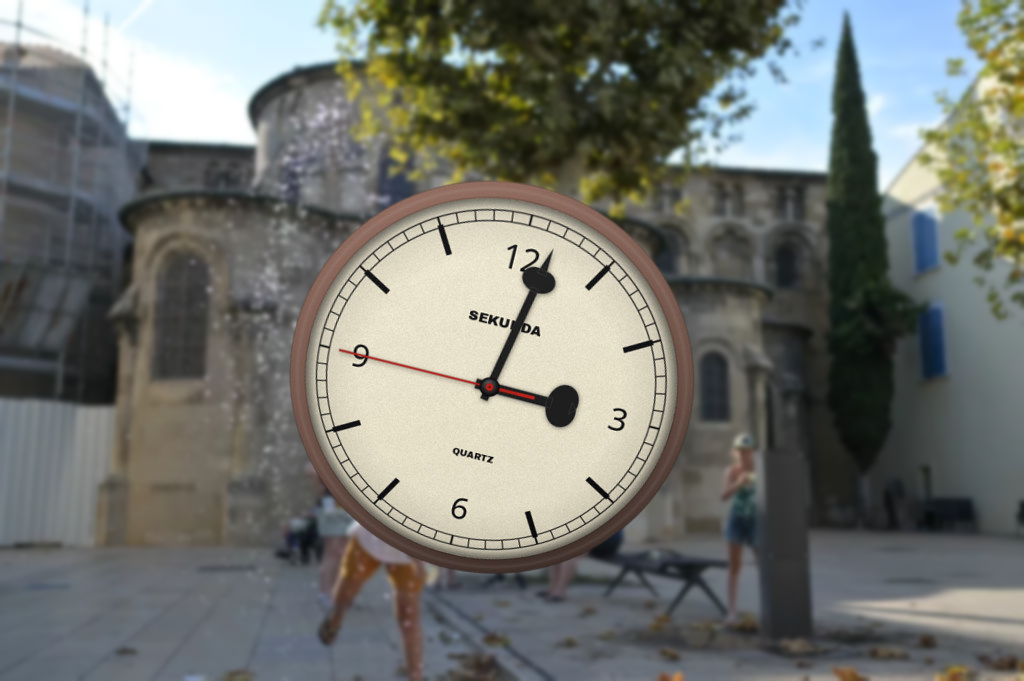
3:01:45
